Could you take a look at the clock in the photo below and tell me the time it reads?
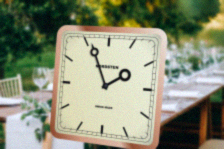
1:56
